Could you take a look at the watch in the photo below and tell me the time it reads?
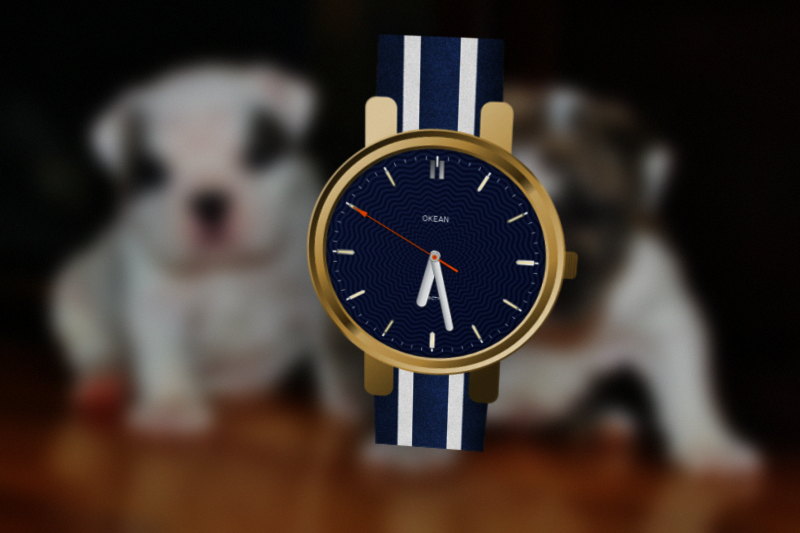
6:27:50
